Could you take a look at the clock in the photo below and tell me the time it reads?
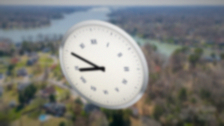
8:50
